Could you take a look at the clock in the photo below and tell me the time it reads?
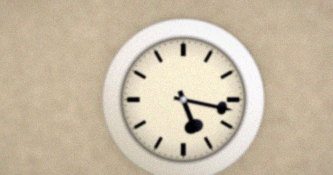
5:17
